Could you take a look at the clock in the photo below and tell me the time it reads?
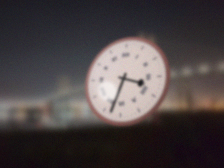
3:33
